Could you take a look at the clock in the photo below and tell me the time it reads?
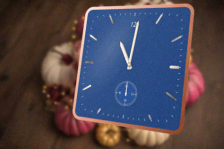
11:01
